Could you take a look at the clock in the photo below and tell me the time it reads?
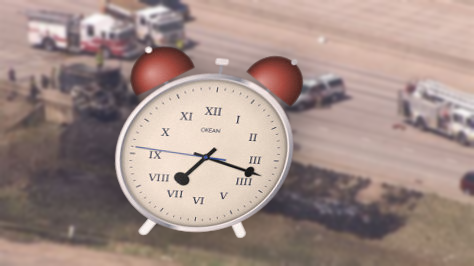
7:17:46
